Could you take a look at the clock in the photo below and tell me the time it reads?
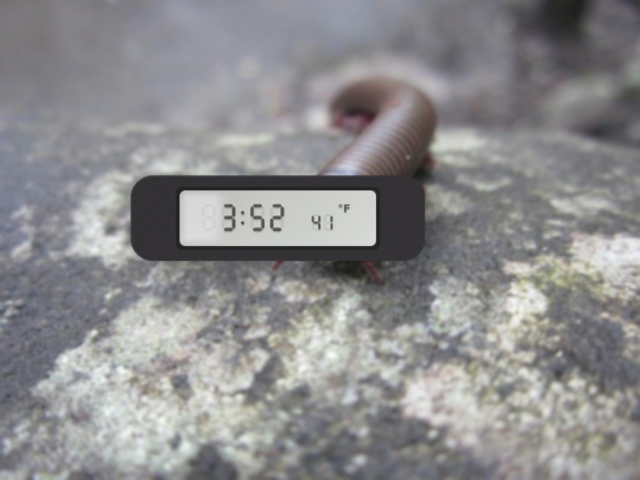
3:52
